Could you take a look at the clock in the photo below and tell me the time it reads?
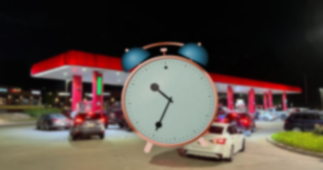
10:35
